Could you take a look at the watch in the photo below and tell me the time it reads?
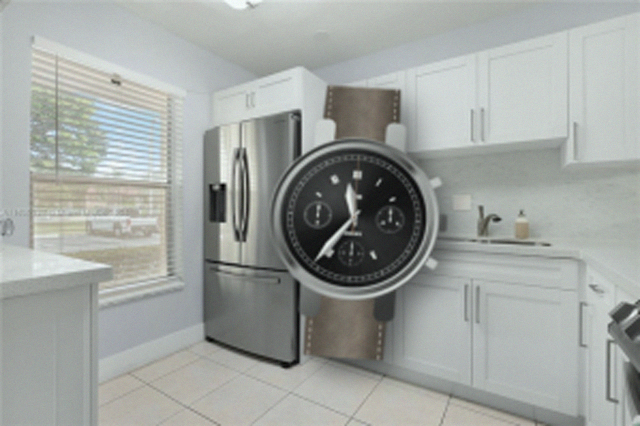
11:36
